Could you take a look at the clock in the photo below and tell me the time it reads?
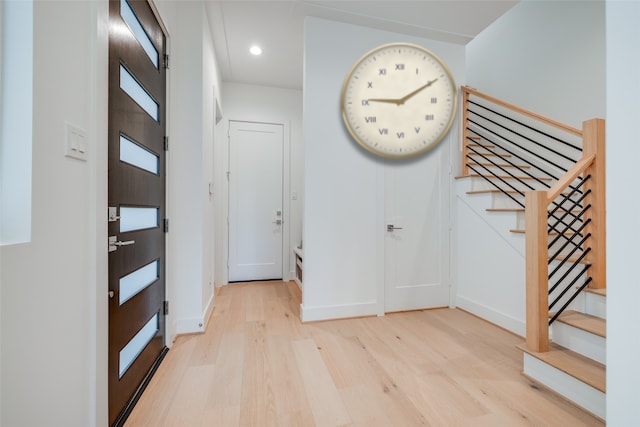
9:10
